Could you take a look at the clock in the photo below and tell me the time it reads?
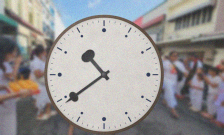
10:39
